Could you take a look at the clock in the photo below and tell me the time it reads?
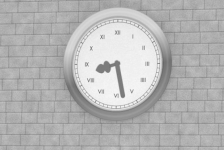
8:28
